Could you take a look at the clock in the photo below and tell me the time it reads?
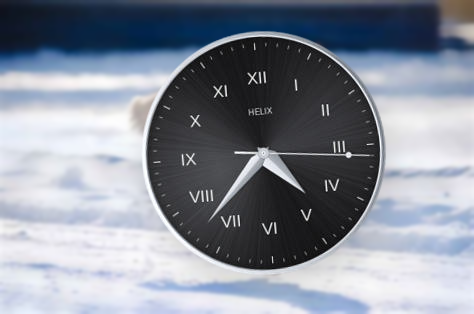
4:37:16
